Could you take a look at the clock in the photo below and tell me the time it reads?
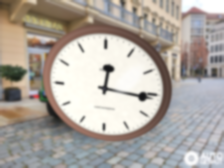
12:16
